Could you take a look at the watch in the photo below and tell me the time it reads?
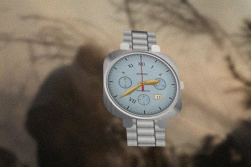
2:39
